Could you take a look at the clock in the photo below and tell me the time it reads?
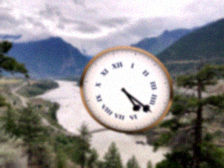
5:24
